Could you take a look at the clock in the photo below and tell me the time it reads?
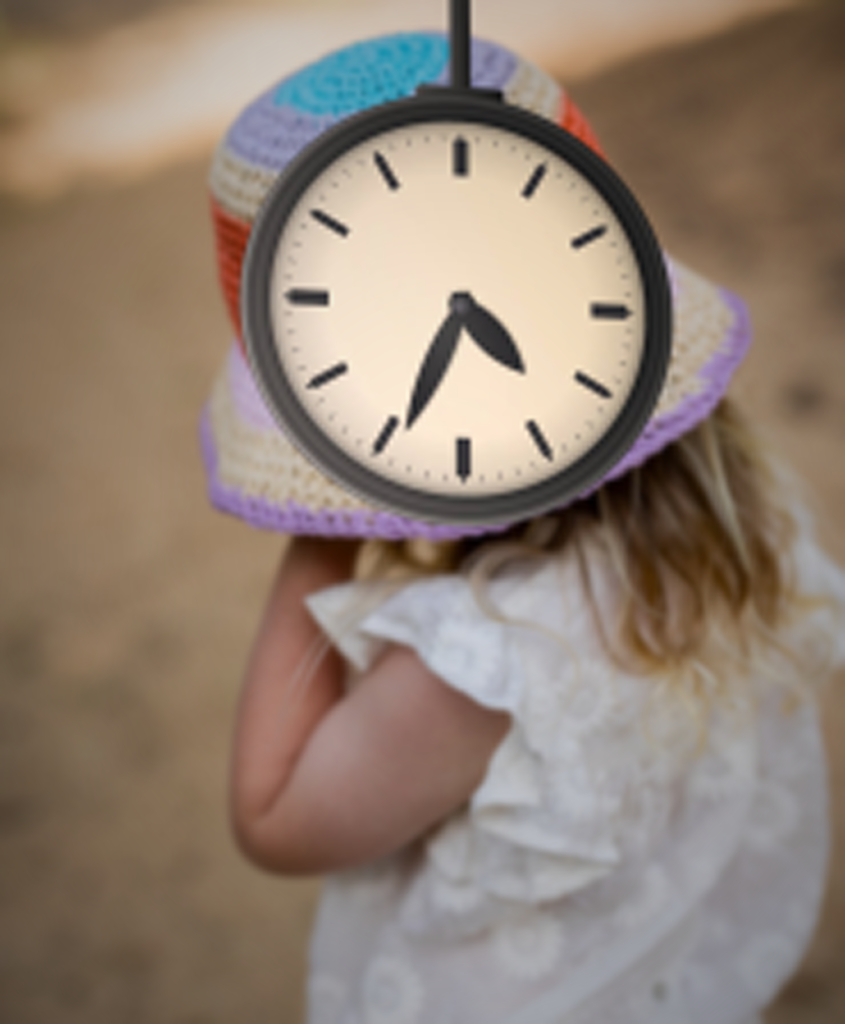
4:34
